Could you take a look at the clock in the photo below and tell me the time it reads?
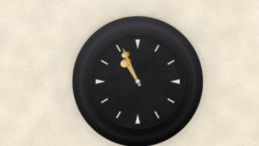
10:56
